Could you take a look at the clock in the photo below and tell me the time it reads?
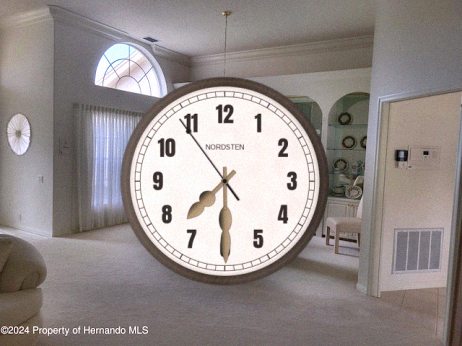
7:29:54
